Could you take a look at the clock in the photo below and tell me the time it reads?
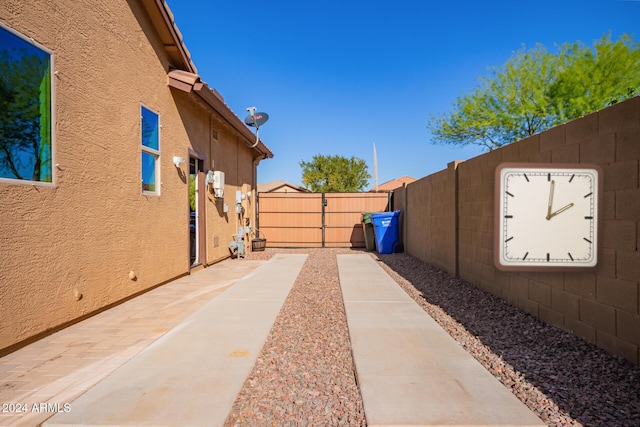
2:01
